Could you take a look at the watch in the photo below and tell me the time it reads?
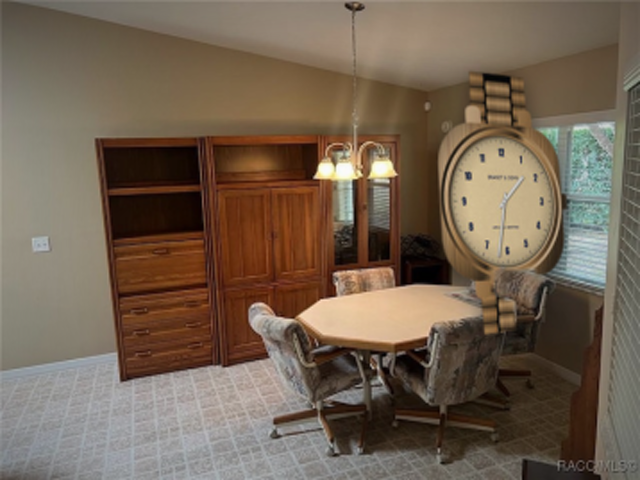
1:32
